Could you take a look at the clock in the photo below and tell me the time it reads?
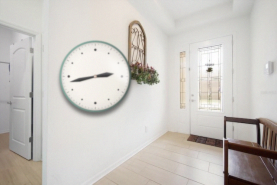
2:43
